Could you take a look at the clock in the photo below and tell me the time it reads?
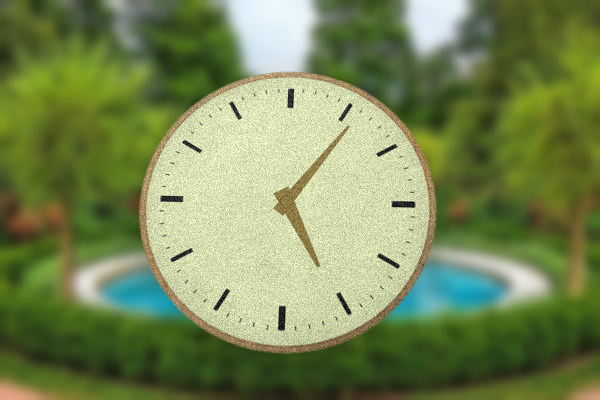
5:06
